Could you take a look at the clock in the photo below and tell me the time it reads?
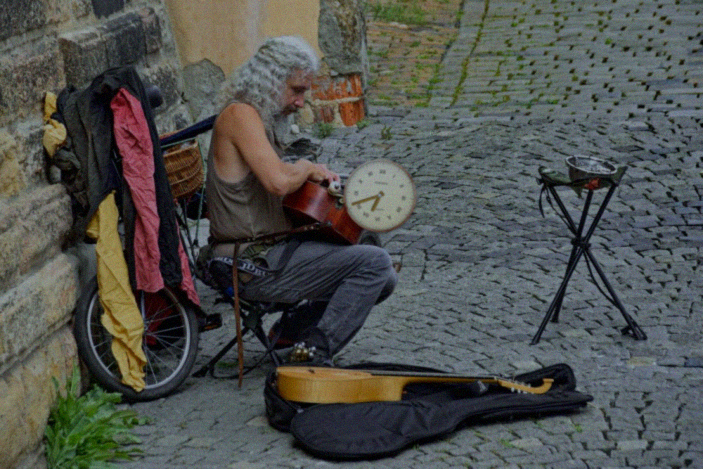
6:41
